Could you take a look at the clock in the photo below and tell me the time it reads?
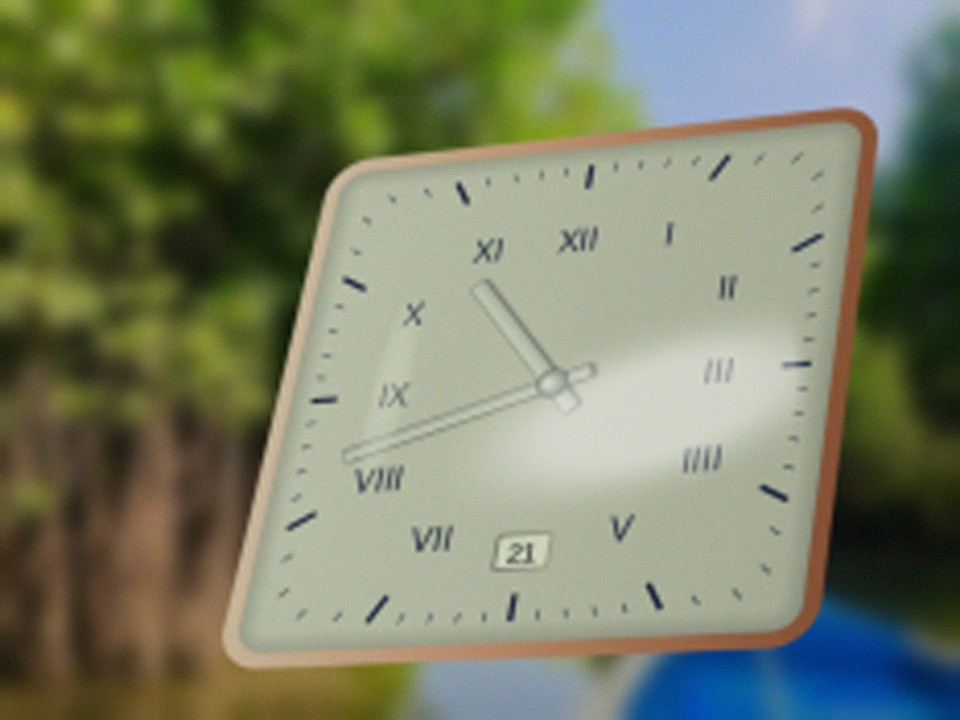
10:42
